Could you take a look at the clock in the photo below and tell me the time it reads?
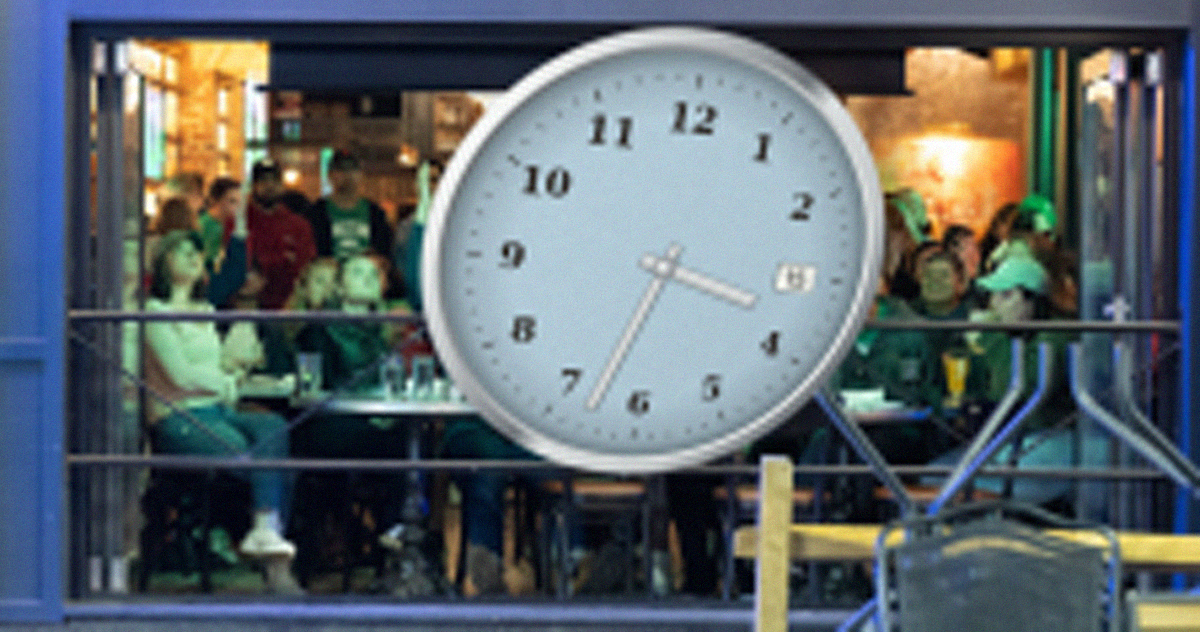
3:33
